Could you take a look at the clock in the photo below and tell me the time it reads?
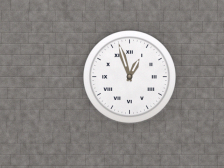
12:57
